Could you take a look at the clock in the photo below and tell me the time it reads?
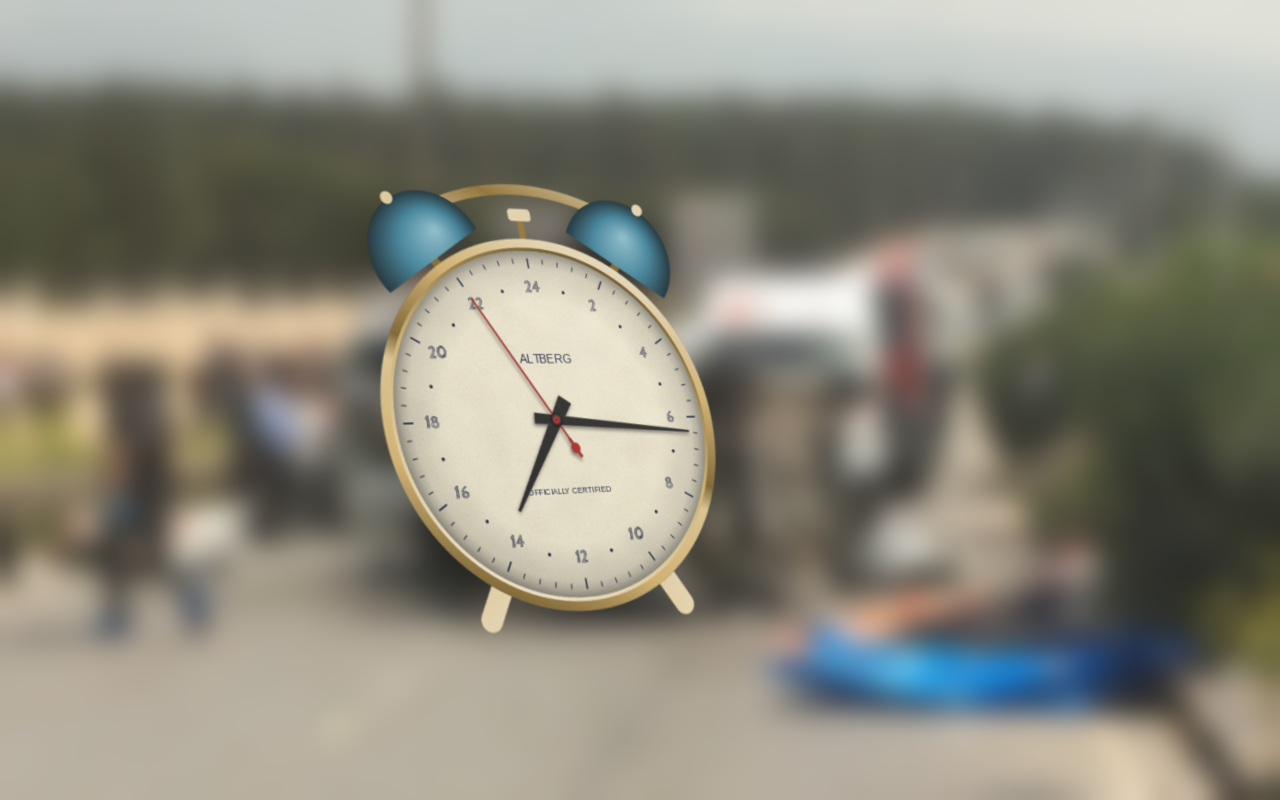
14:15:55
